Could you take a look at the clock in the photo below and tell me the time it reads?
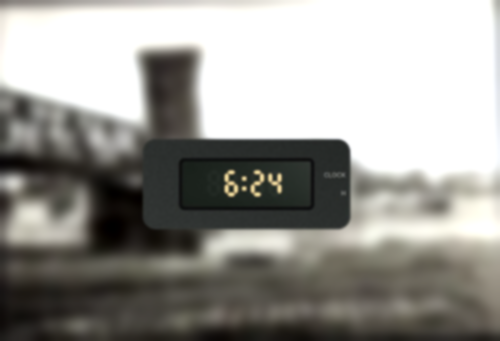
6:24
